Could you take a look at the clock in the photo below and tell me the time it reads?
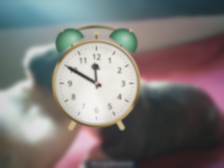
11:50
